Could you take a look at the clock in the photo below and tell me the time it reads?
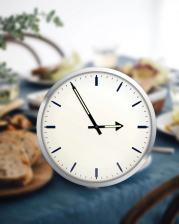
2:55
